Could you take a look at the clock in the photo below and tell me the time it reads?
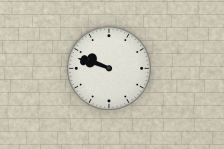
9:48
